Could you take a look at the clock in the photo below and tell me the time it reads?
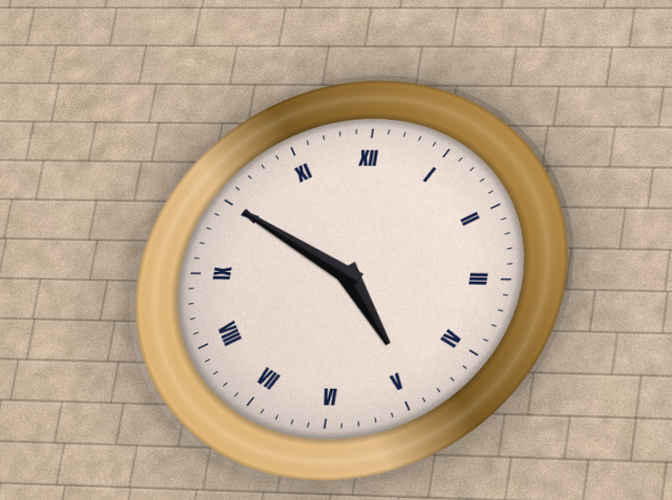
4:50
